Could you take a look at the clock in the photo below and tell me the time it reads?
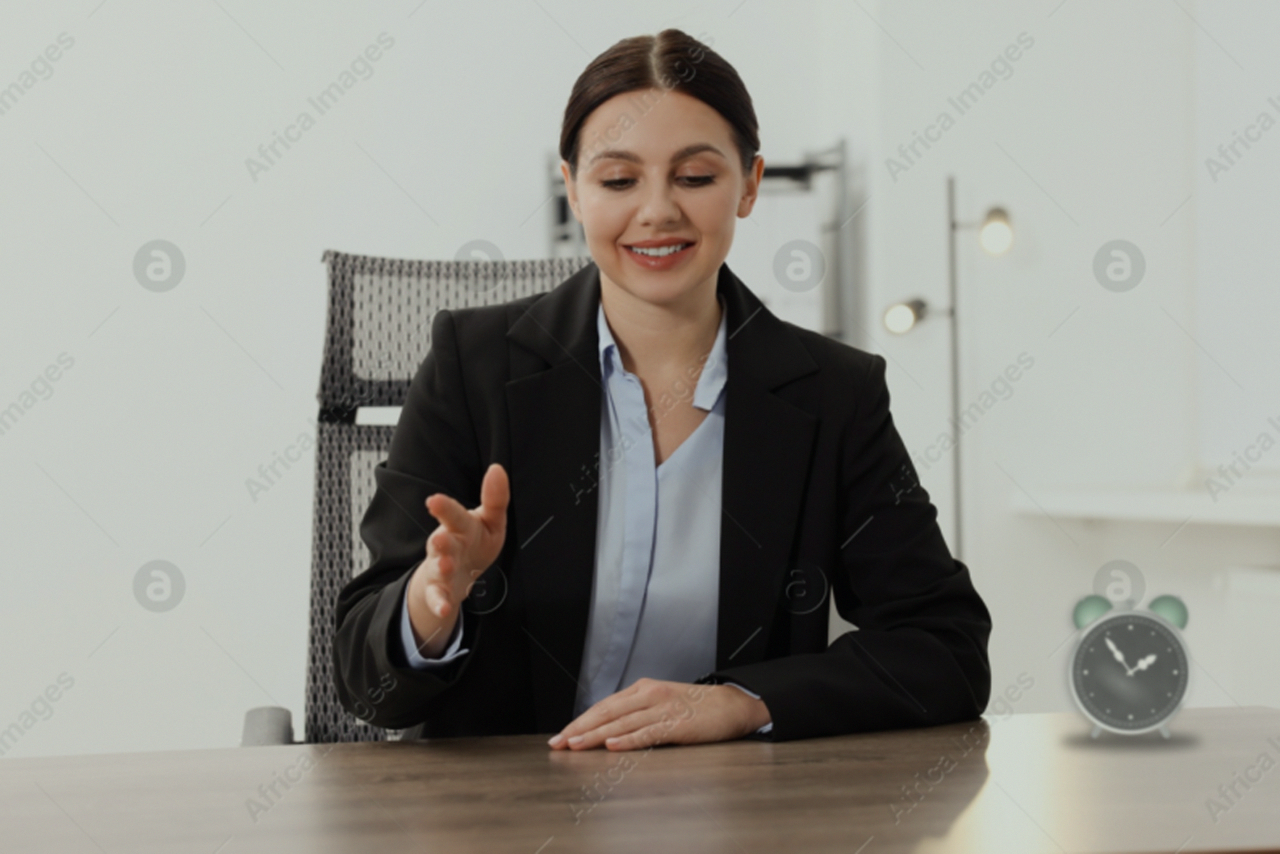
1:54
